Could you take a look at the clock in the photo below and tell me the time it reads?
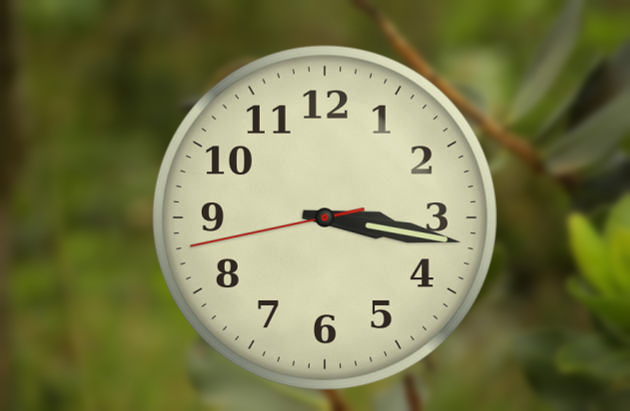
3:16:43
